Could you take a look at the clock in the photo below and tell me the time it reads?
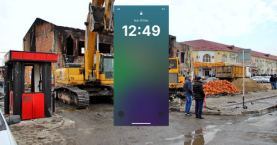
12:49
